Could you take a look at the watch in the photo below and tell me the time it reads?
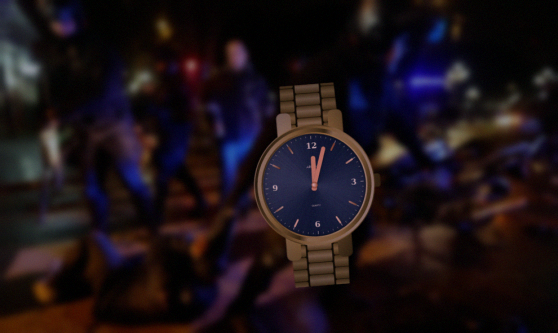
12:03
